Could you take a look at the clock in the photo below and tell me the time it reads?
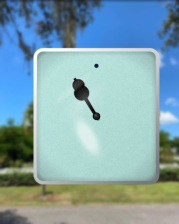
10:55
